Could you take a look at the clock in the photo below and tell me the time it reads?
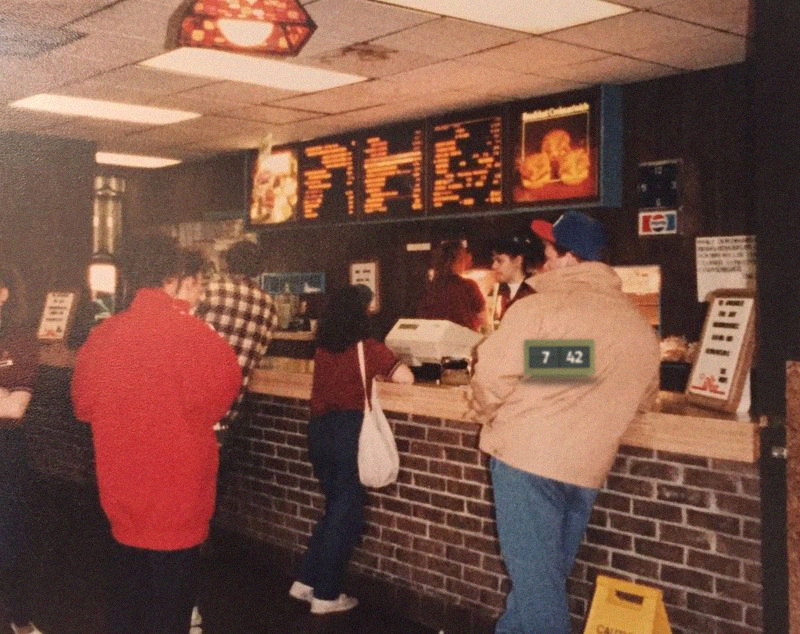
7:42
